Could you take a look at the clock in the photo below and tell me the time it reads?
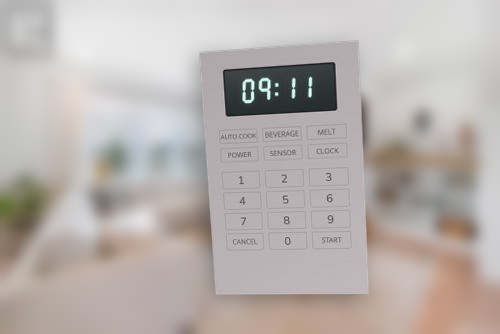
9:11
